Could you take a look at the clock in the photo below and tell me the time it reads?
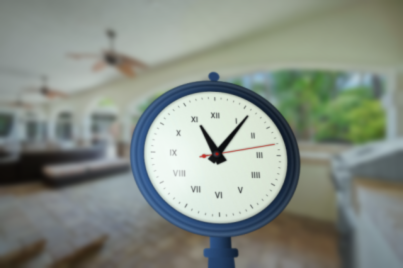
11:06:13
